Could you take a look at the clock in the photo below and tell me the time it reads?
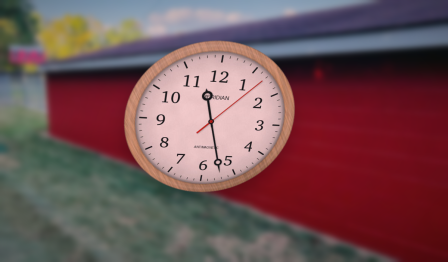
11:27:07
